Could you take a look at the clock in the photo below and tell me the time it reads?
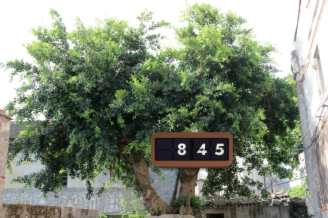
8:45
